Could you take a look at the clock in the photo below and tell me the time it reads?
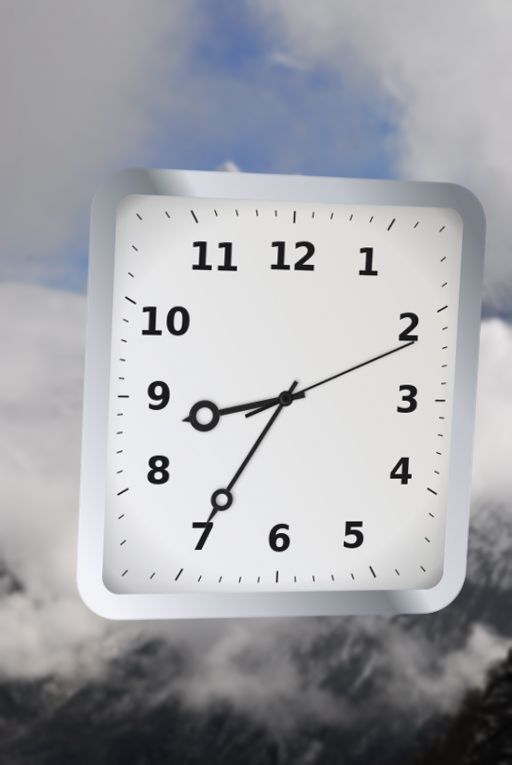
8:35:11
